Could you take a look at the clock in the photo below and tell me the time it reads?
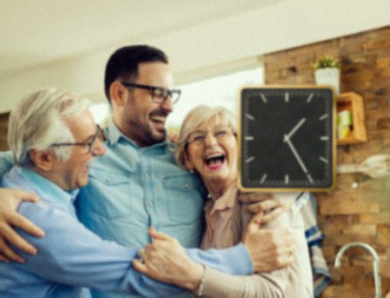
1:25
